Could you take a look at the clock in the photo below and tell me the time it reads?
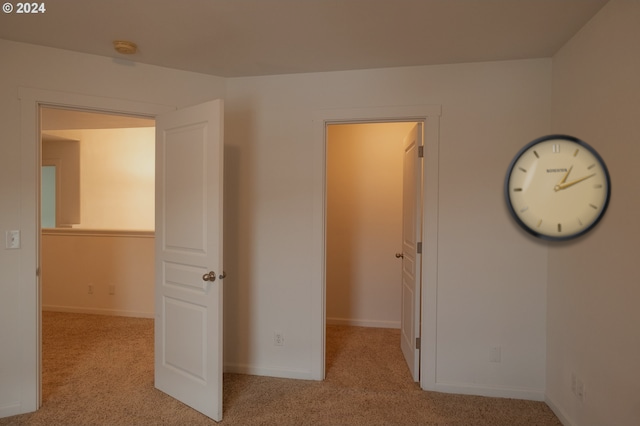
1:12
